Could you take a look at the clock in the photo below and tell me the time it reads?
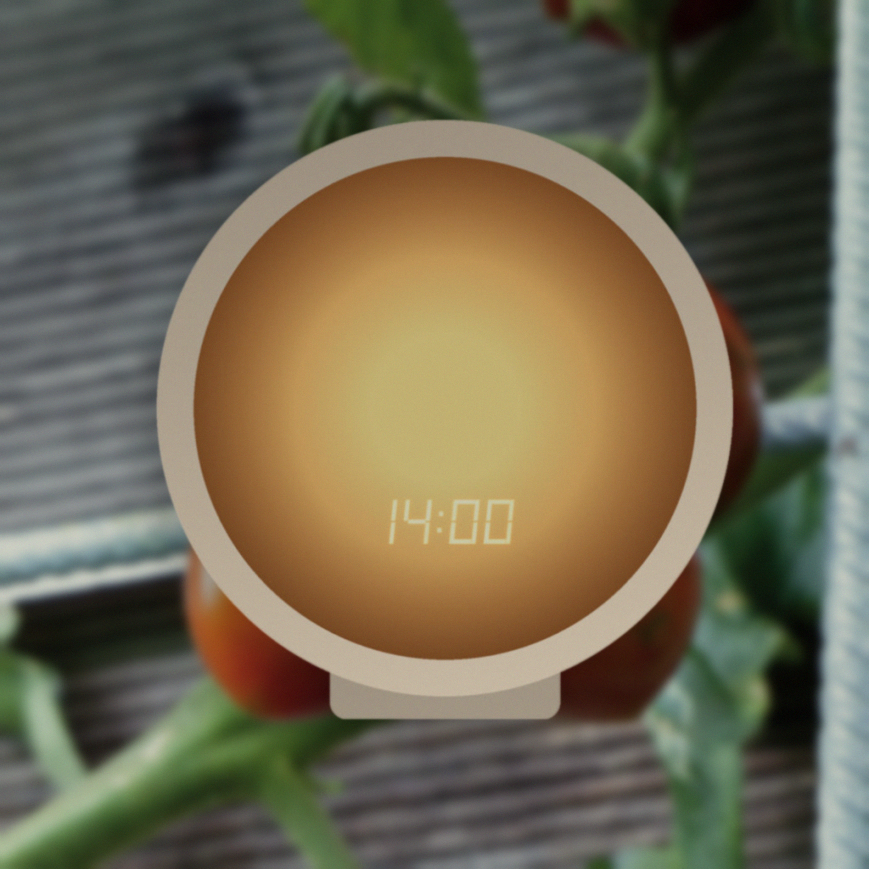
14:00
